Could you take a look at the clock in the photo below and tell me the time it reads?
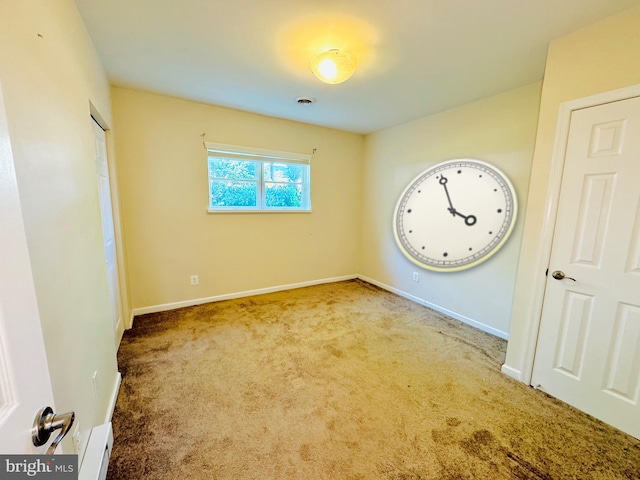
3:56
